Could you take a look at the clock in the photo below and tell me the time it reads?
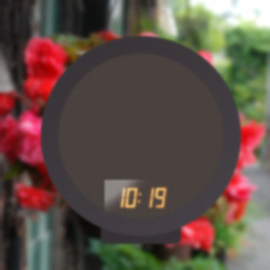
10:19
